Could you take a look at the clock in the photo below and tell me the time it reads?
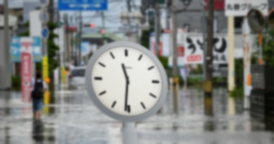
11:31
